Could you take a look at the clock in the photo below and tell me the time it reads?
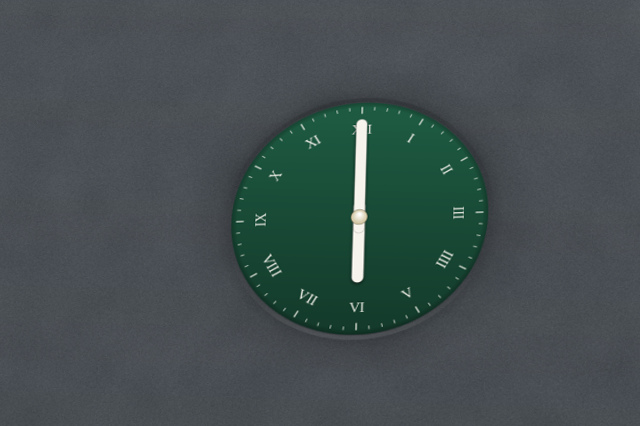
6:00
